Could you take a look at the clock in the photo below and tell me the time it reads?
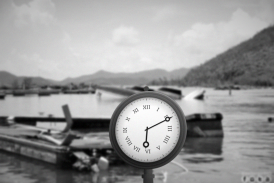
6:11
